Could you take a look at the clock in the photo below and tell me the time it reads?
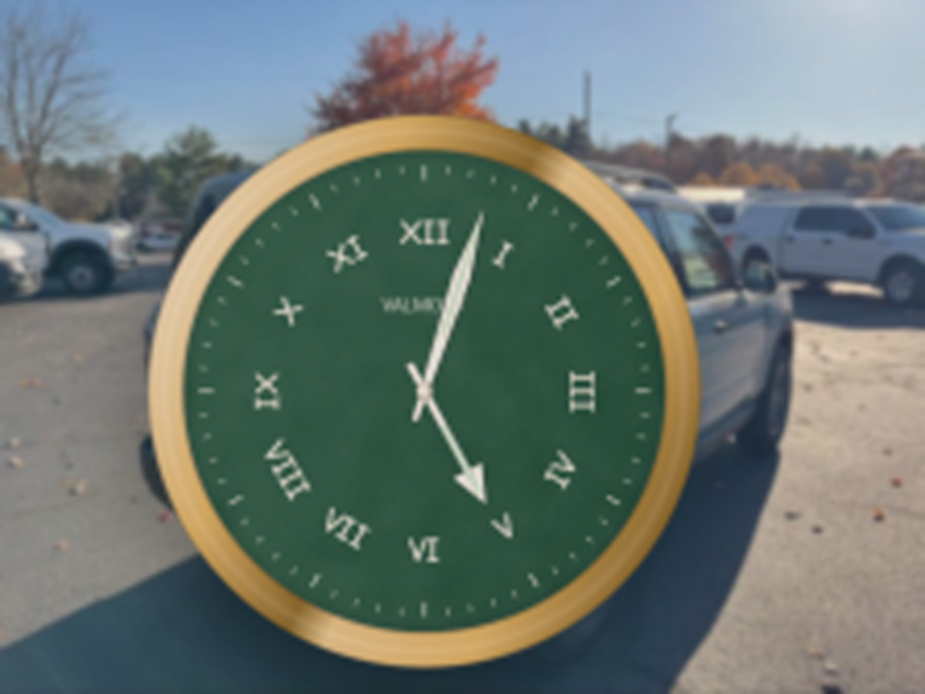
5:03
